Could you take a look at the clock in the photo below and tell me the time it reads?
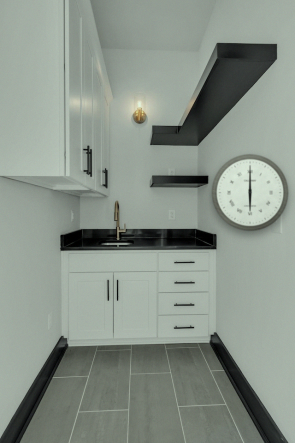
6:00
